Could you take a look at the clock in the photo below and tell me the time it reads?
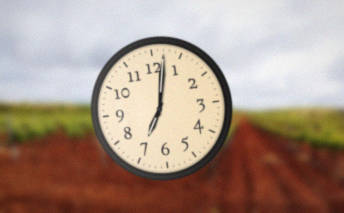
7:02
